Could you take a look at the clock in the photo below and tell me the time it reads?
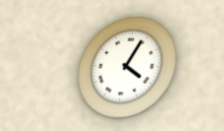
4:04
